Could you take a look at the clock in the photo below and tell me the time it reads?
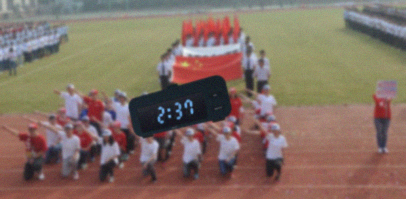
2:37
